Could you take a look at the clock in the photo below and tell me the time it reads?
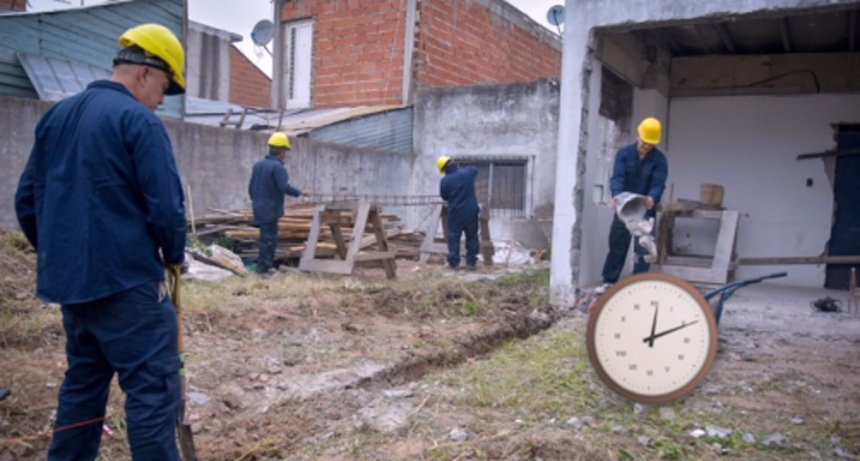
12:11
